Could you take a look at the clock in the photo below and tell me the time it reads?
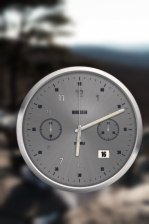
6:11
